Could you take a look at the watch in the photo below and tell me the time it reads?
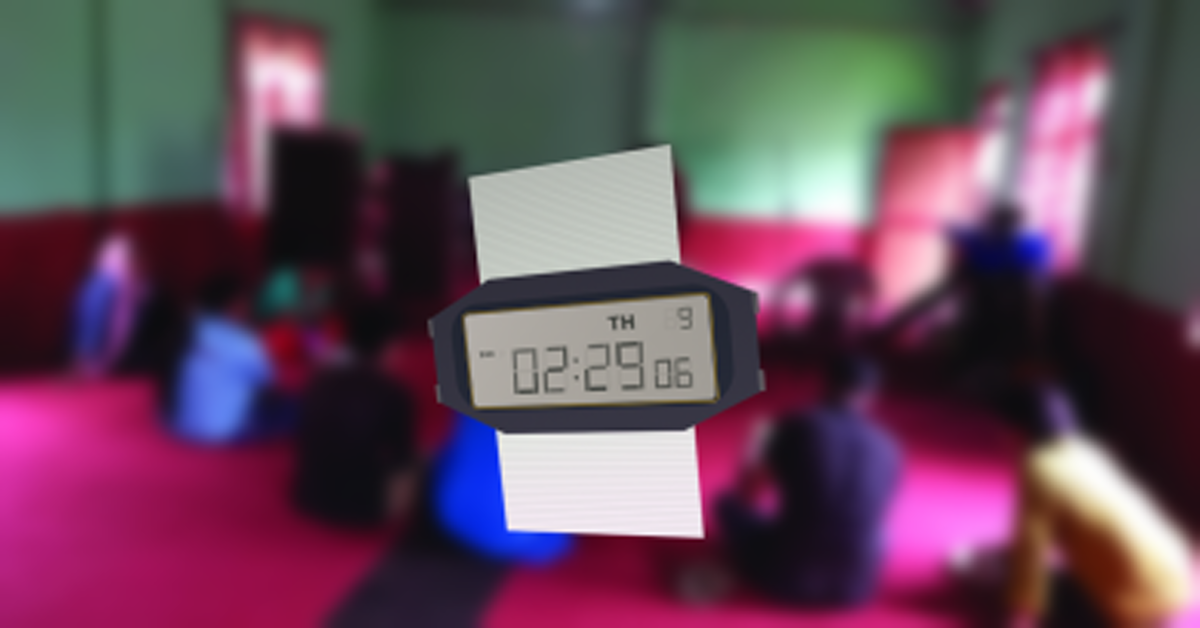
2:29:06
